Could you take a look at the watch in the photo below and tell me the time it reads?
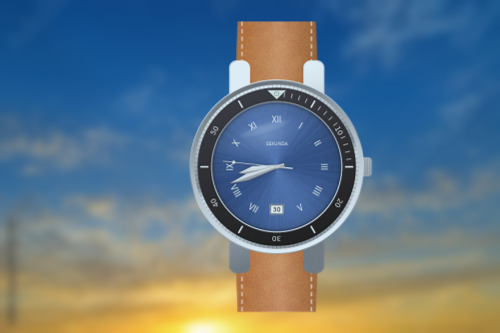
8:41:46
